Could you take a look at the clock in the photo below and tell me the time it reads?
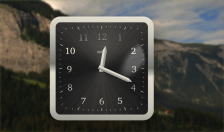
12:19
